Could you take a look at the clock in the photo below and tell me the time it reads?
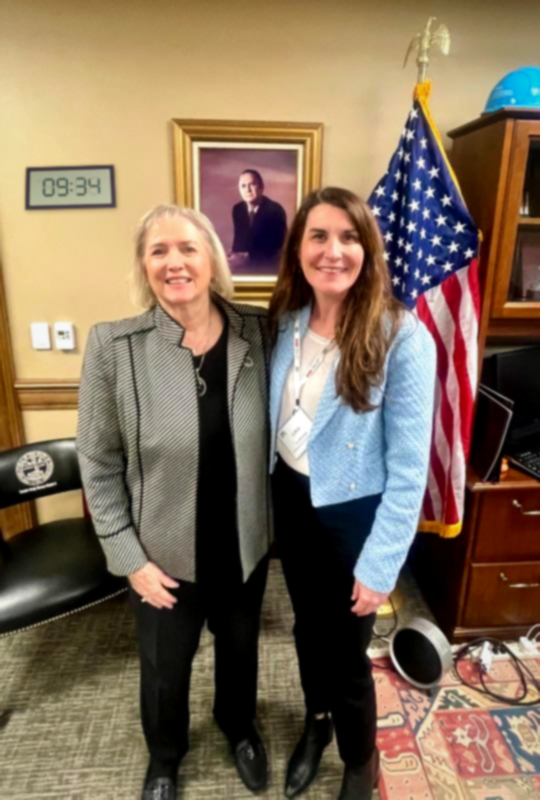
9:34
